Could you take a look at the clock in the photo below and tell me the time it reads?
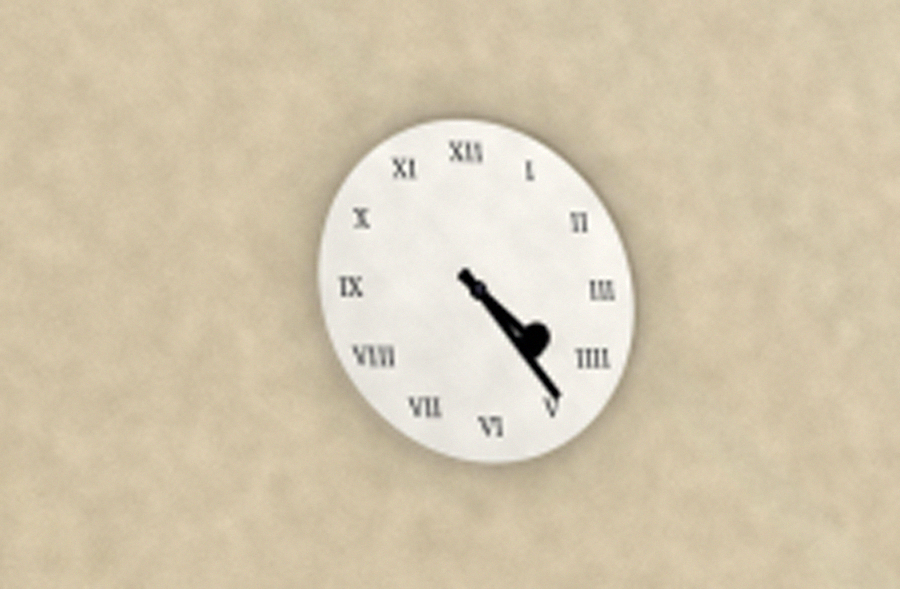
4:24
